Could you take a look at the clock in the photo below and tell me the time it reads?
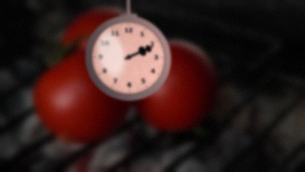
2:11
